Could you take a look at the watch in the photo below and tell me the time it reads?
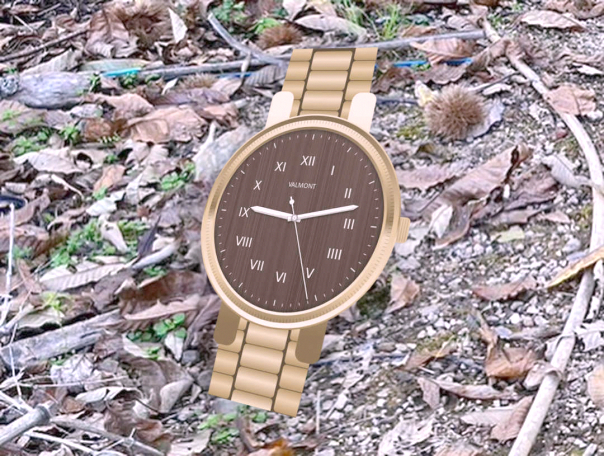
9:12:26
